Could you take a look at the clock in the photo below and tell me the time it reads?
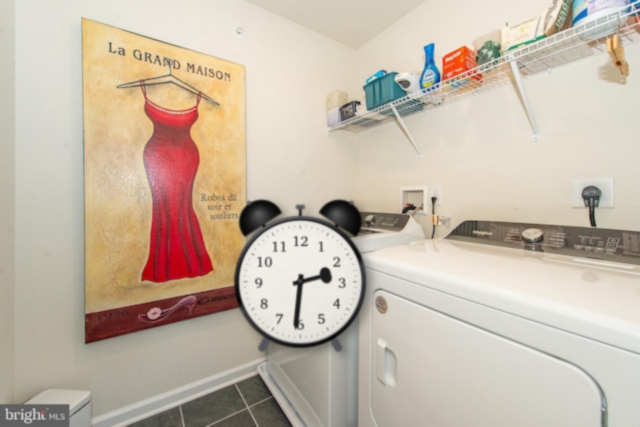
2:31
